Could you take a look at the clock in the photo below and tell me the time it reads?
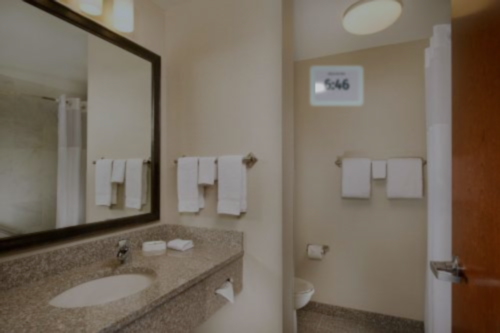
6:46
